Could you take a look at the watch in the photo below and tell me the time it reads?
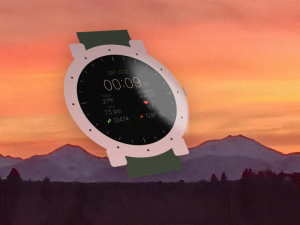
0:09
